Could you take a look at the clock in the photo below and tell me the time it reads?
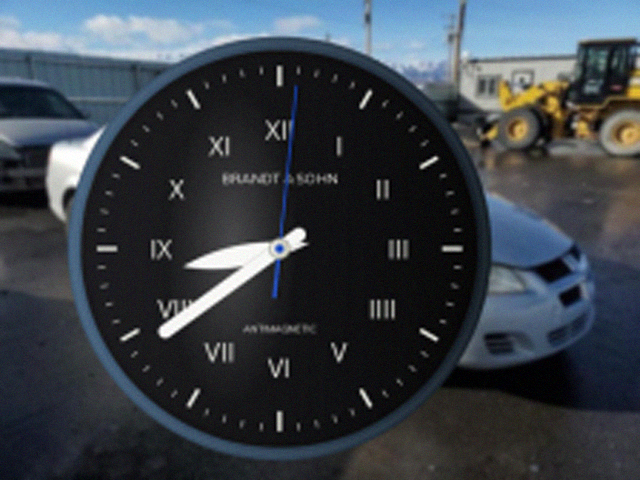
8:39:01
